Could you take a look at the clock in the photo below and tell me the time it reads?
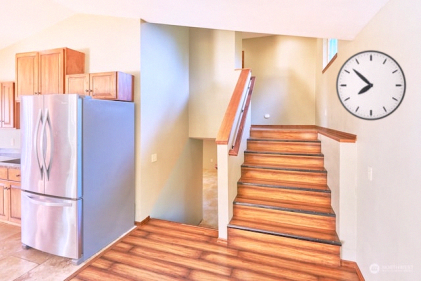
7:52
